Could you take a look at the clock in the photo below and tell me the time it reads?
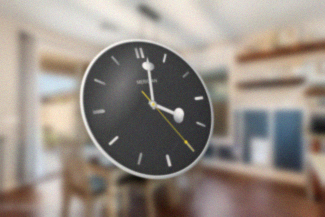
4:01:25
